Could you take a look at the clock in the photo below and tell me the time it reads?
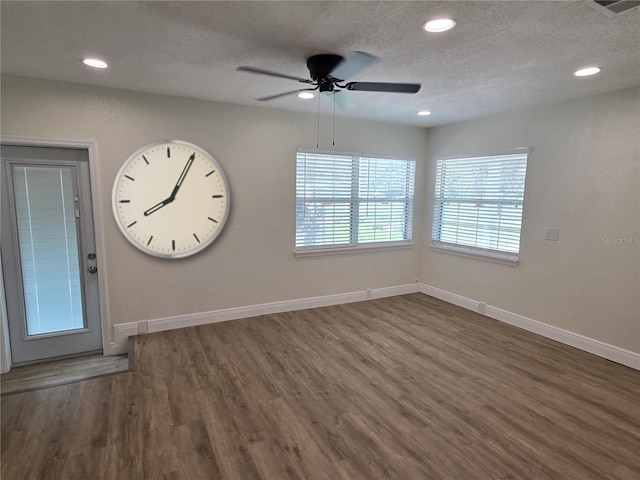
8:05
